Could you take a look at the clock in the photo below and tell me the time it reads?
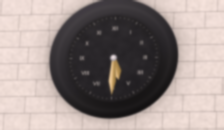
5:30
